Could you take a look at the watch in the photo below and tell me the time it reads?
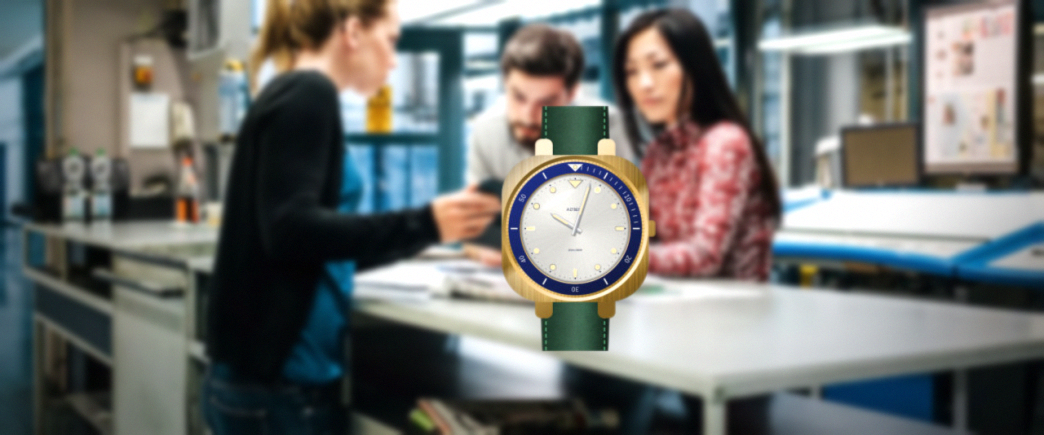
10:03
